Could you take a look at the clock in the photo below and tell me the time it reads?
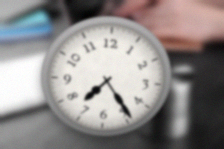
7:24
